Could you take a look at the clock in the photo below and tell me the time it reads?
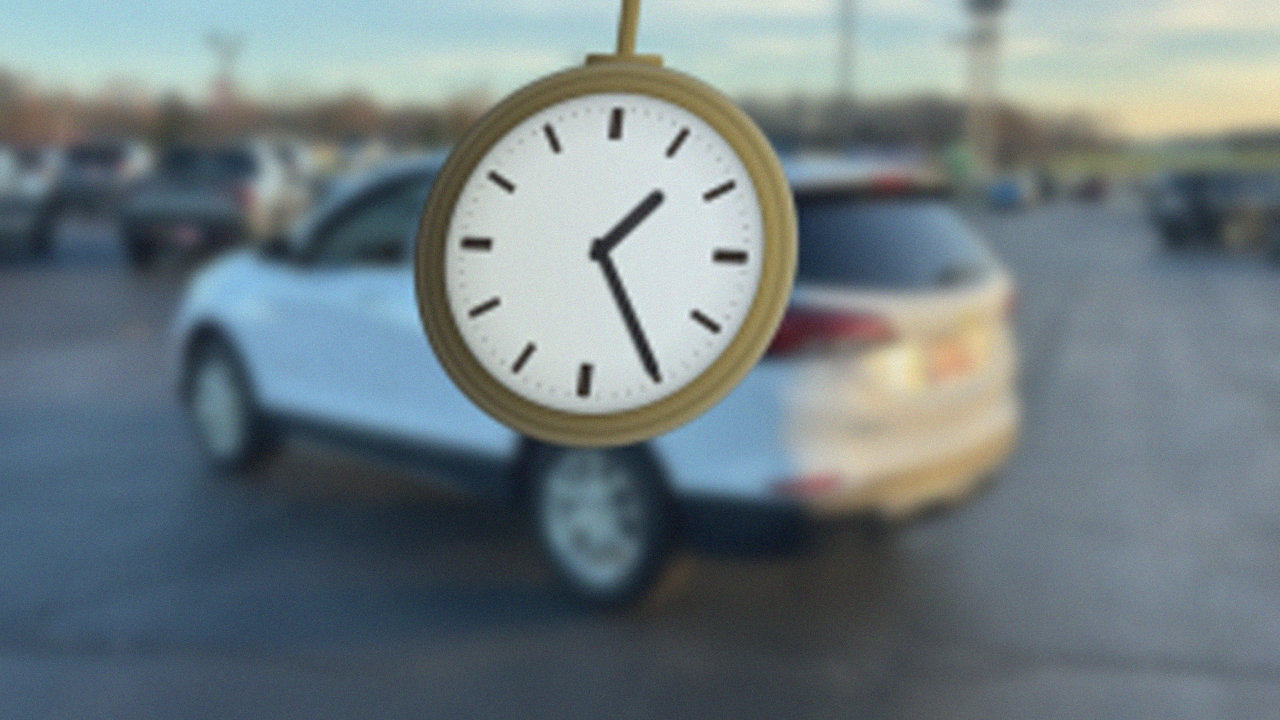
1:25
